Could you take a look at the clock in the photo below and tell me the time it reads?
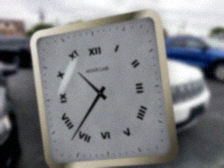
10:37
